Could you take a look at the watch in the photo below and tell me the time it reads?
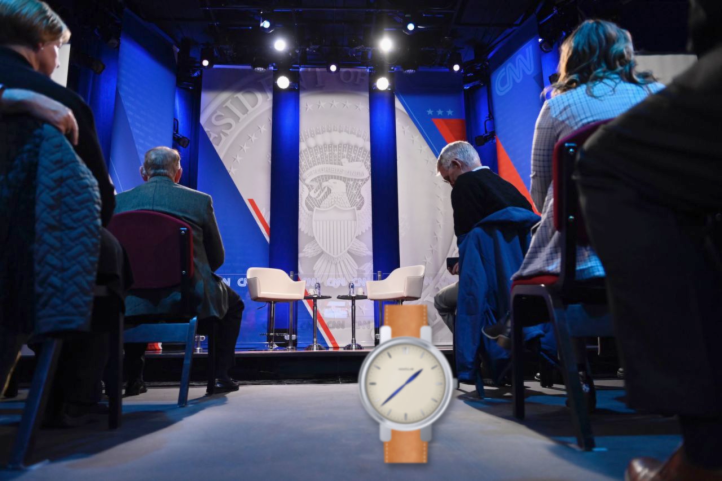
1:38
